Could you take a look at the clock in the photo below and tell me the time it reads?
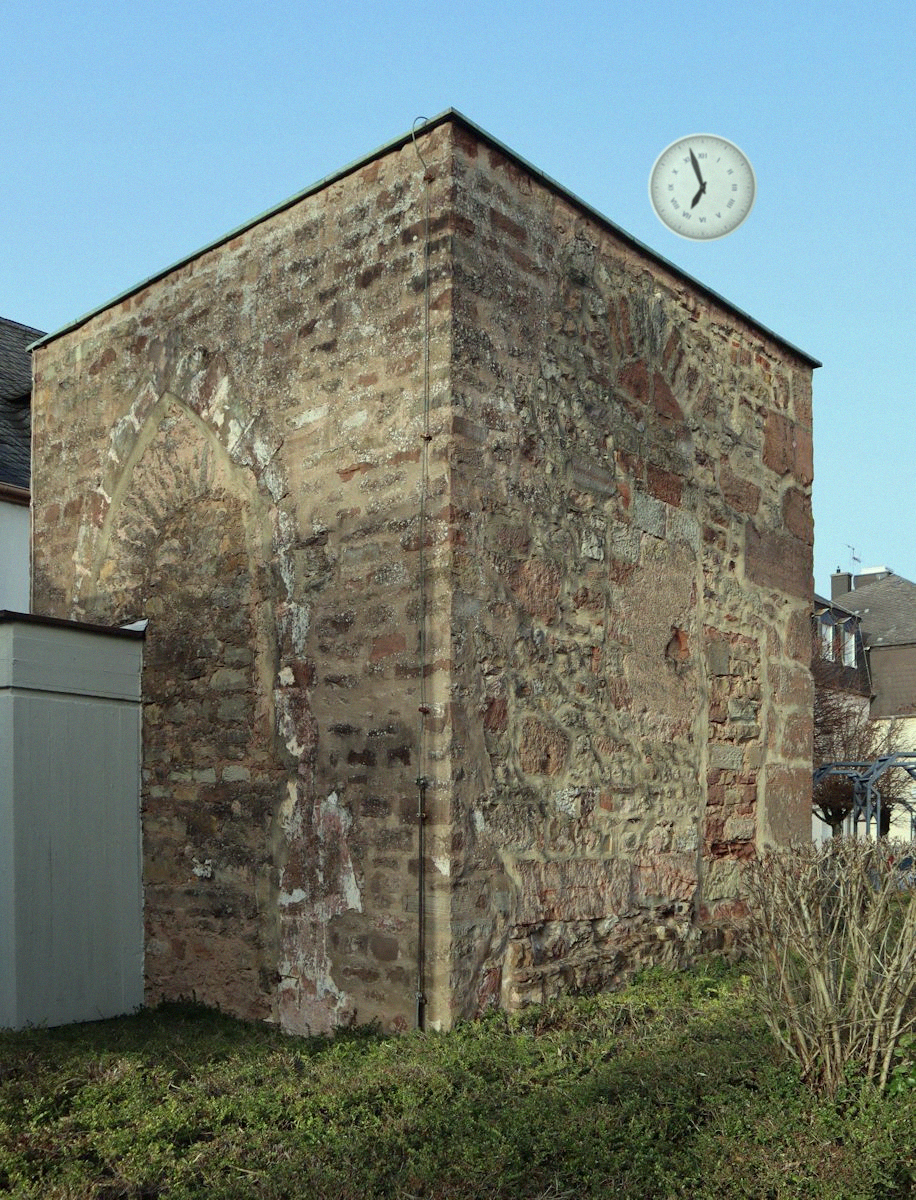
6:57
